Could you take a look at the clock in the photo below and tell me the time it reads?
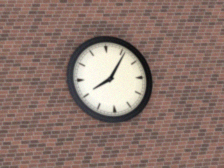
8:06
